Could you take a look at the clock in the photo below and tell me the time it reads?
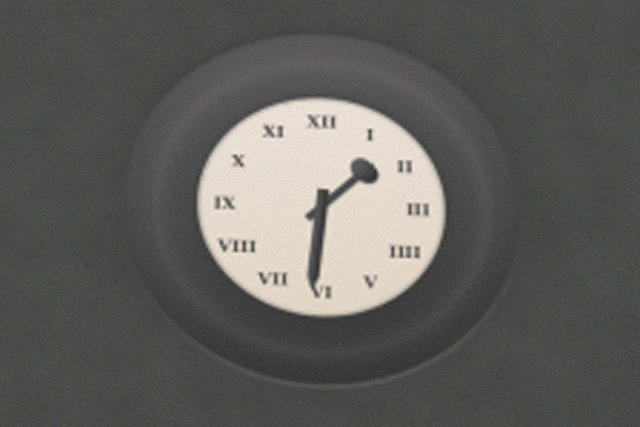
1:31
